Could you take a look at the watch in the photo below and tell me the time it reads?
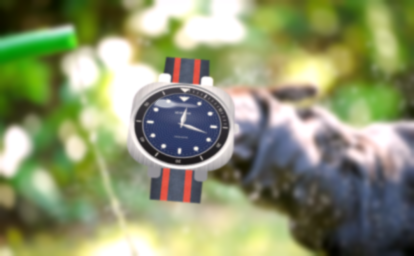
12:18
